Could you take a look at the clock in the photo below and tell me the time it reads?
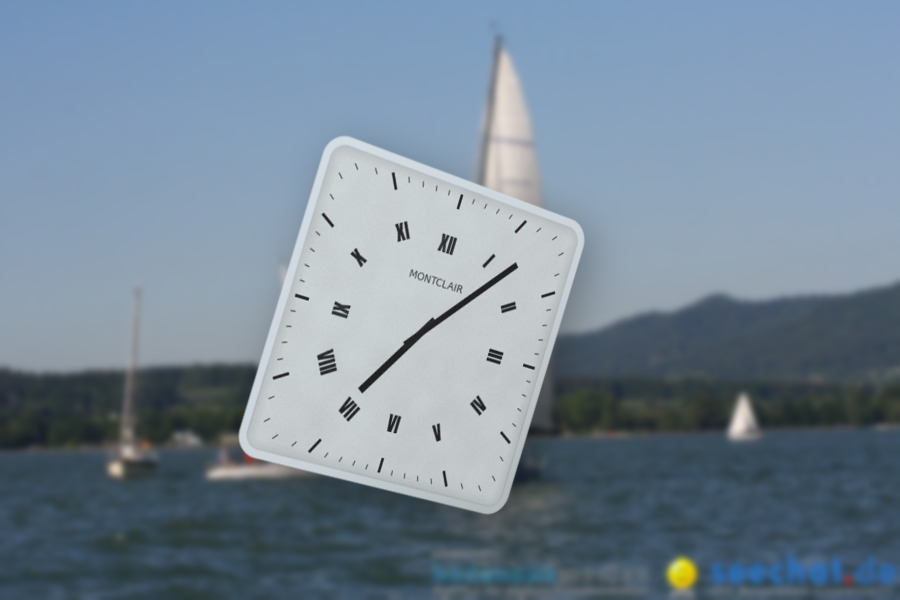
7:07
